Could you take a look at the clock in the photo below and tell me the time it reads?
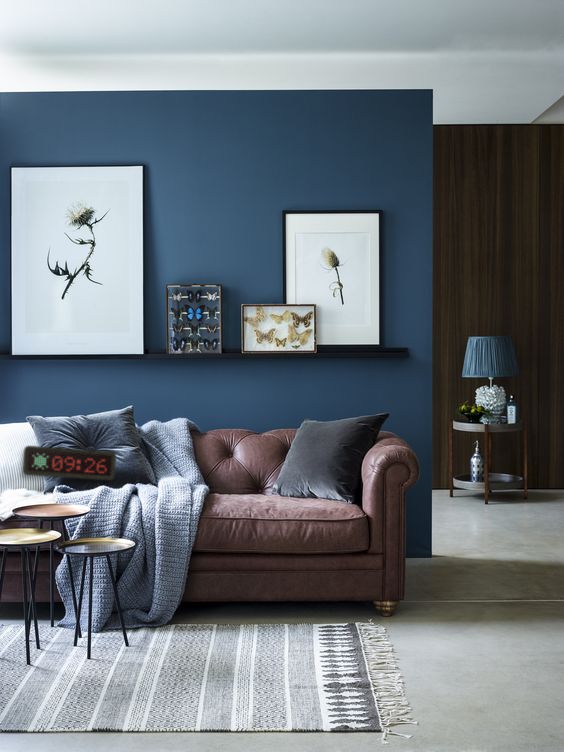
9:26
